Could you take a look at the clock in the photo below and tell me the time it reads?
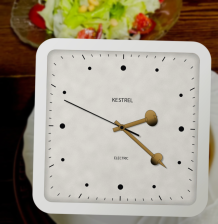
2:21:49
